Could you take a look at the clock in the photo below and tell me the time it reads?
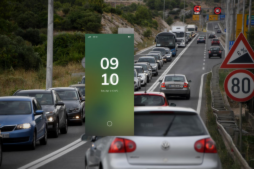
9:10
